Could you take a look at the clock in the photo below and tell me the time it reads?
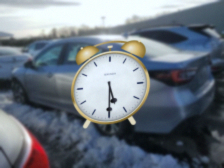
5:30
